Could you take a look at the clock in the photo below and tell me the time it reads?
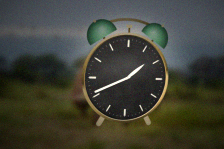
1:41
